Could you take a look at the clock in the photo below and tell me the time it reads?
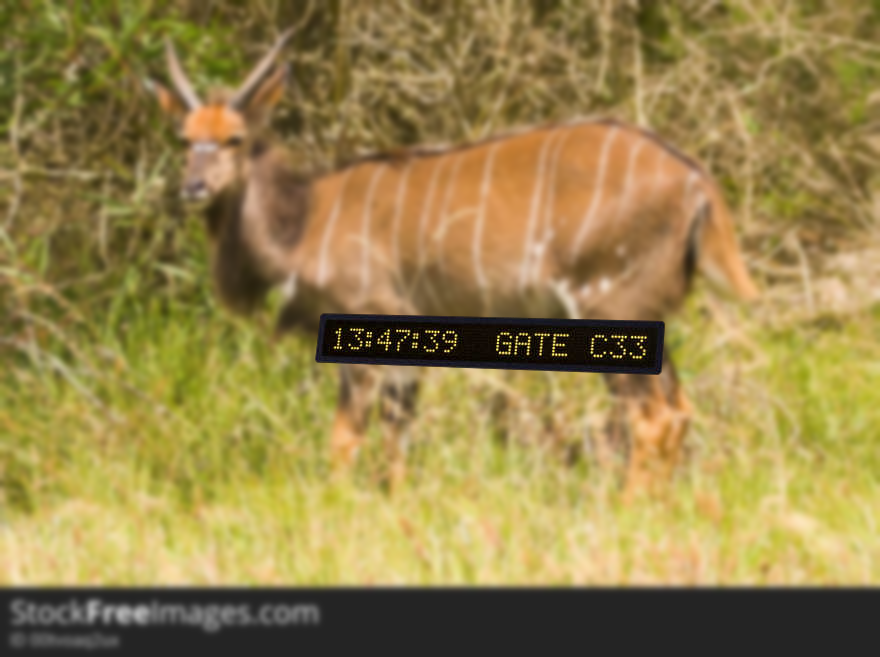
13:47:39
